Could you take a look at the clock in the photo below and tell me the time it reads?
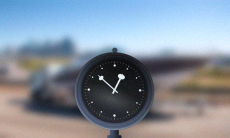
12:52
